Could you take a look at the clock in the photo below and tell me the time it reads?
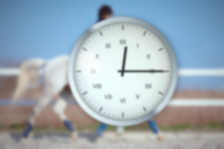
12:15
